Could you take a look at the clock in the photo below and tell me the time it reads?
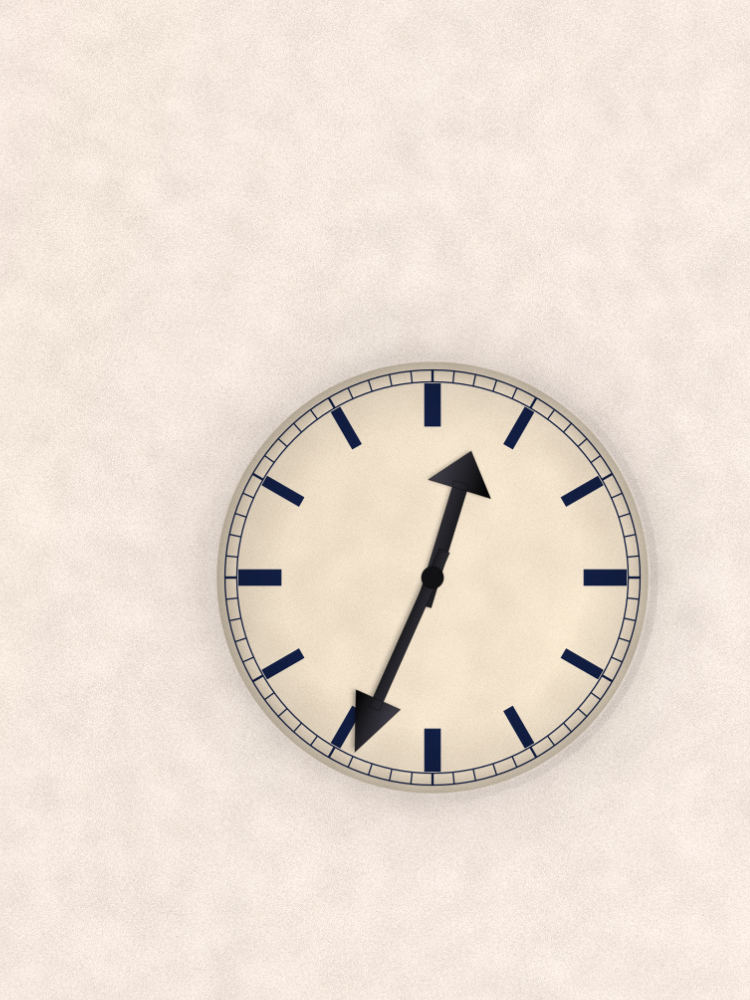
12:34
